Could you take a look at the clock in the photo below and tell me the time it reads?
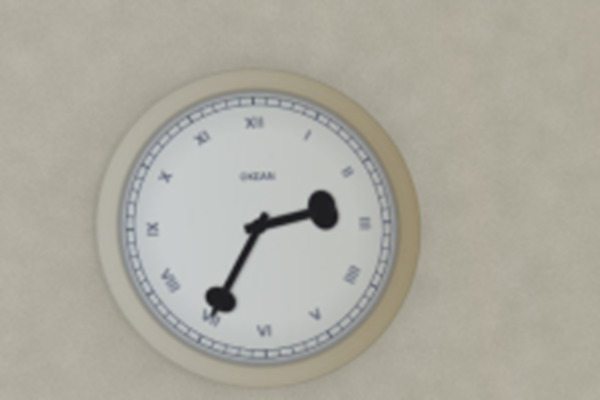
2:35
